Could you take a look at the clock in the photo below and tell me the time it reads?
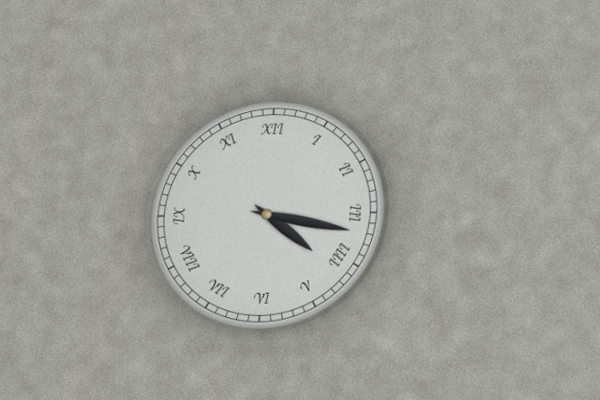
4:17
